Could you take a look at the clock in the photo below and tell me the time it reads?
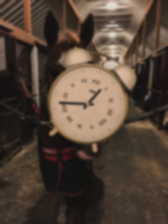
12:42
